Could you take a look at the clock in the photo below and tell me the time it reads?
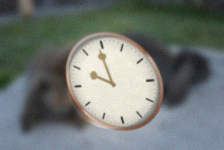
9:59
